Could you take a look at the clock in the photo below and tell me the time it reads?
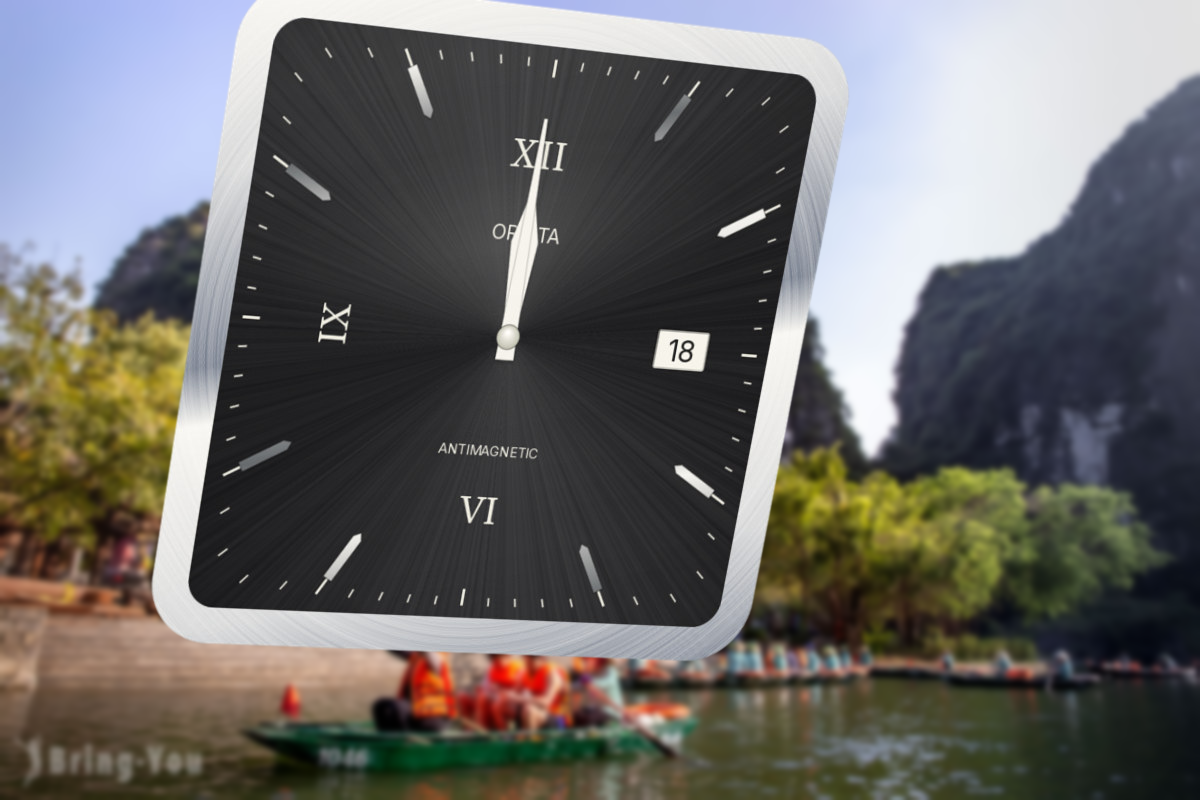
12:00
